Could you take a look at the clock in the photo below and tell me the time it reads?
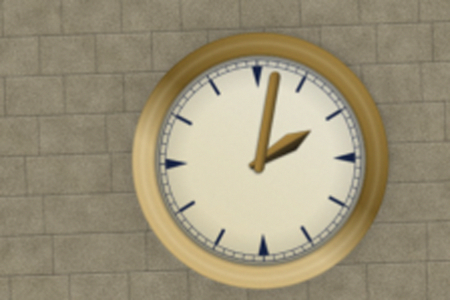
2:02
